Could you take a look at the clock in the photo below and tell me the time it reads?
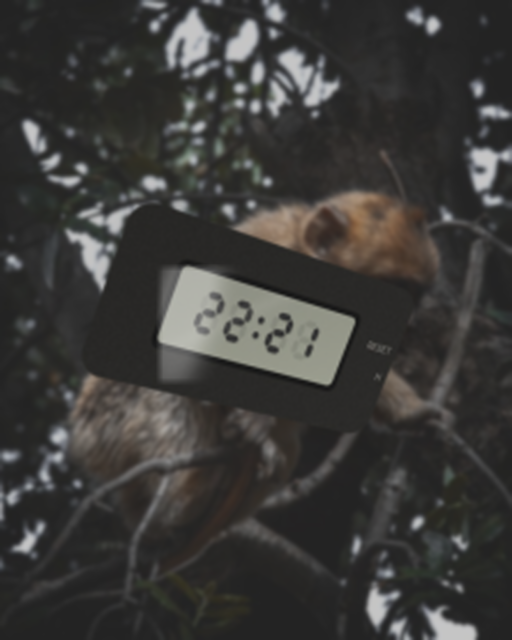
22:21
